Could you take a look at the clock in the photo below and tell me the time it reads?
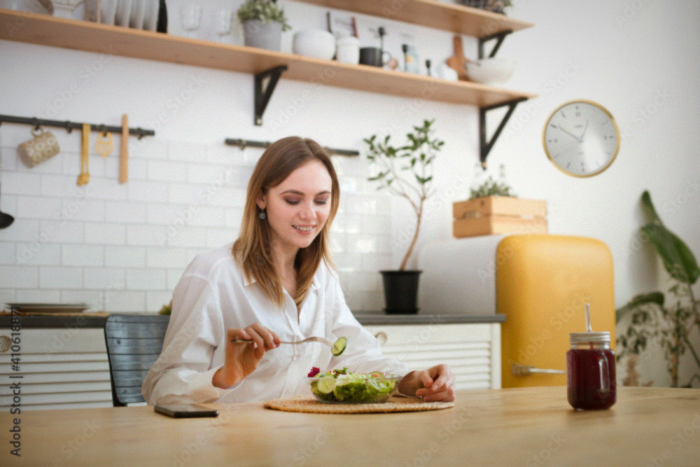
12:51
